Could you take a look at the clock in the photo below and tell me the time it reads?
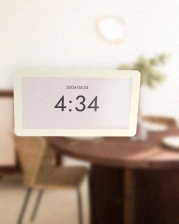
4:34
